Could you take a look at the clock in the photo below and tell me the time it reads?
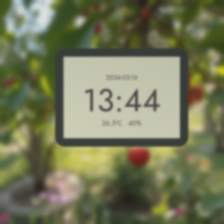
13:44
